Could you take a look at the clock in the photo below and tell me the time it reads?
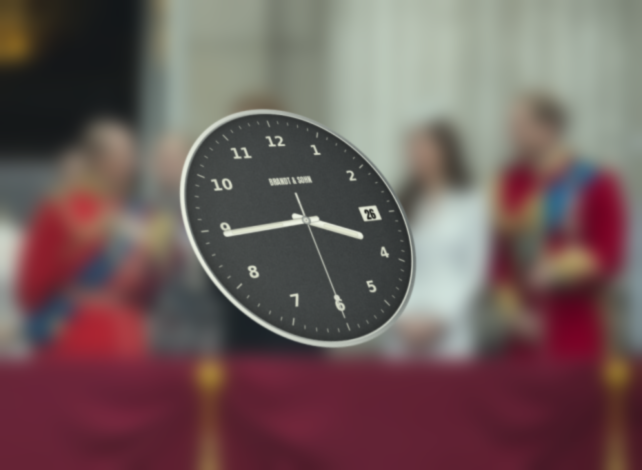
3:44:30
